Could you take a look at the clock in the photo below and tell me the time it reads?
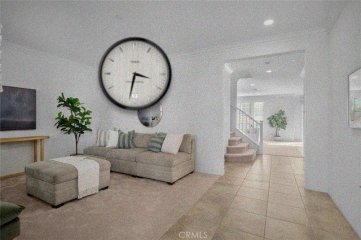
3:32
